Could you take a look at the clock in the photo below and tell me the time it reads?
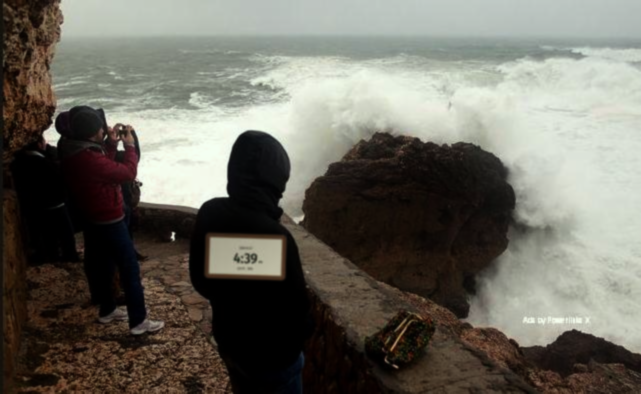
4:39
